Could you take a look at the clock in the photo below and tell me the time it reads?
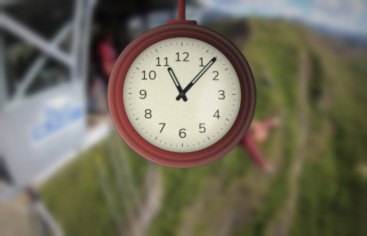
11:07
